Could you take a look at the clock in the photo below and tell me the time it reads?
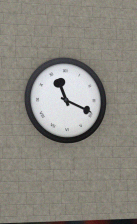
11:19
